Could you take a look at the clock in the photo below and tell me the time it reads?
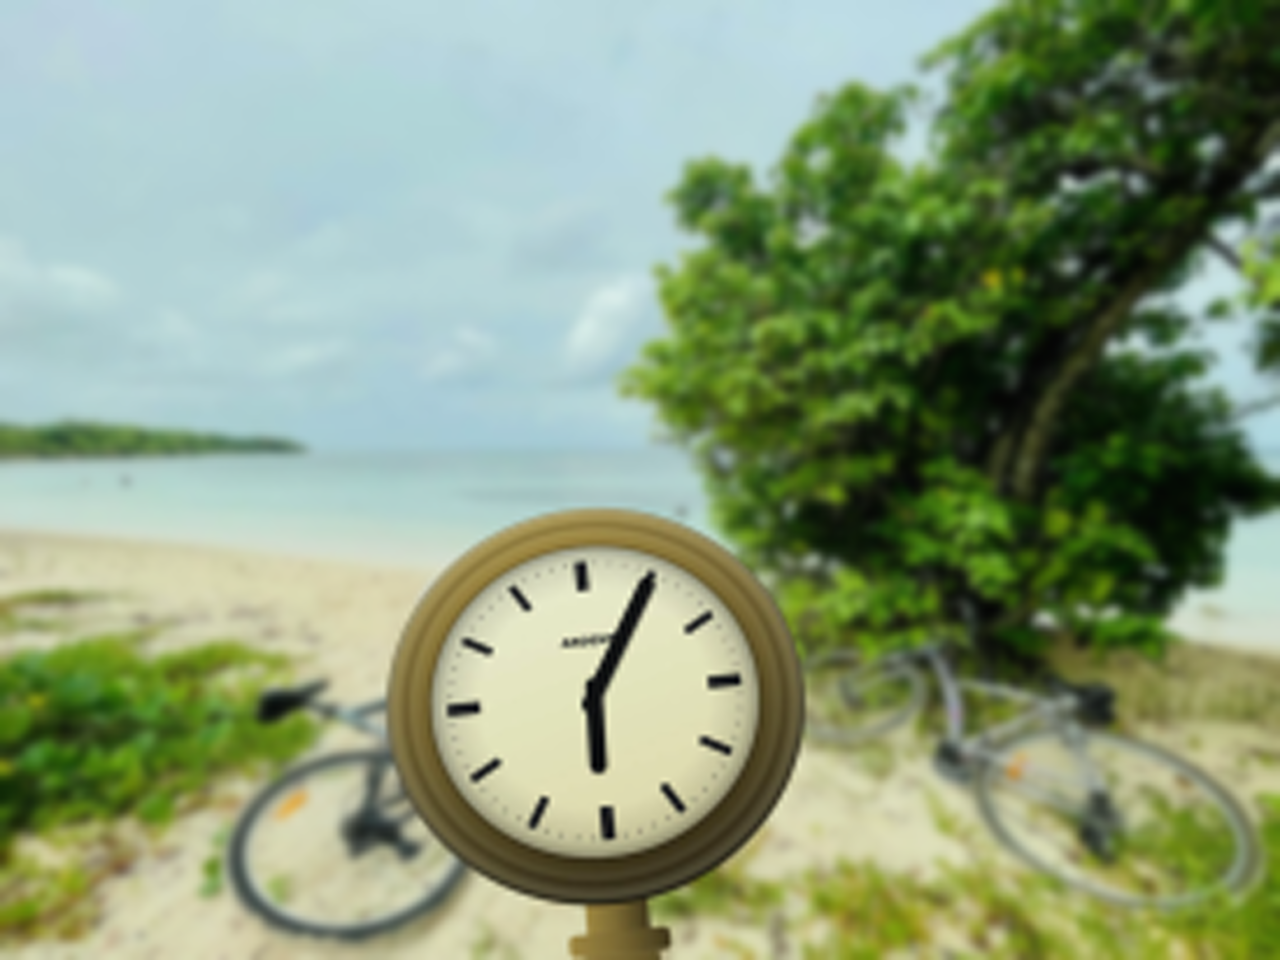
6:05
